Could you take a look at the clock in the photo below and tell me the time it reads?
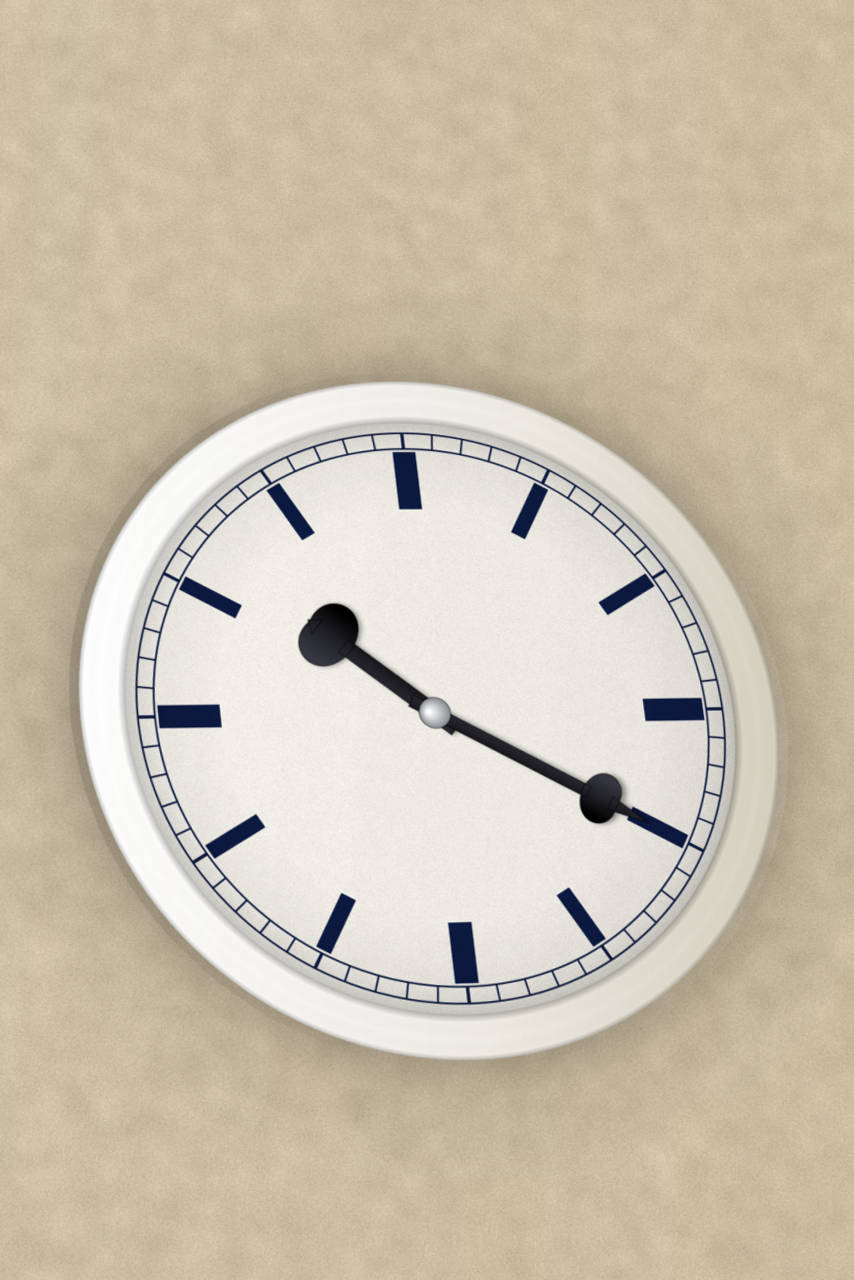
10:20
